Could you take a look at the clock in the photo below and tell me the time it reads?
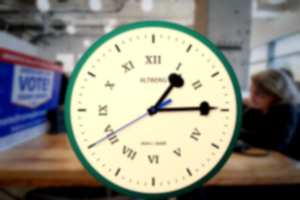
1:14:40
